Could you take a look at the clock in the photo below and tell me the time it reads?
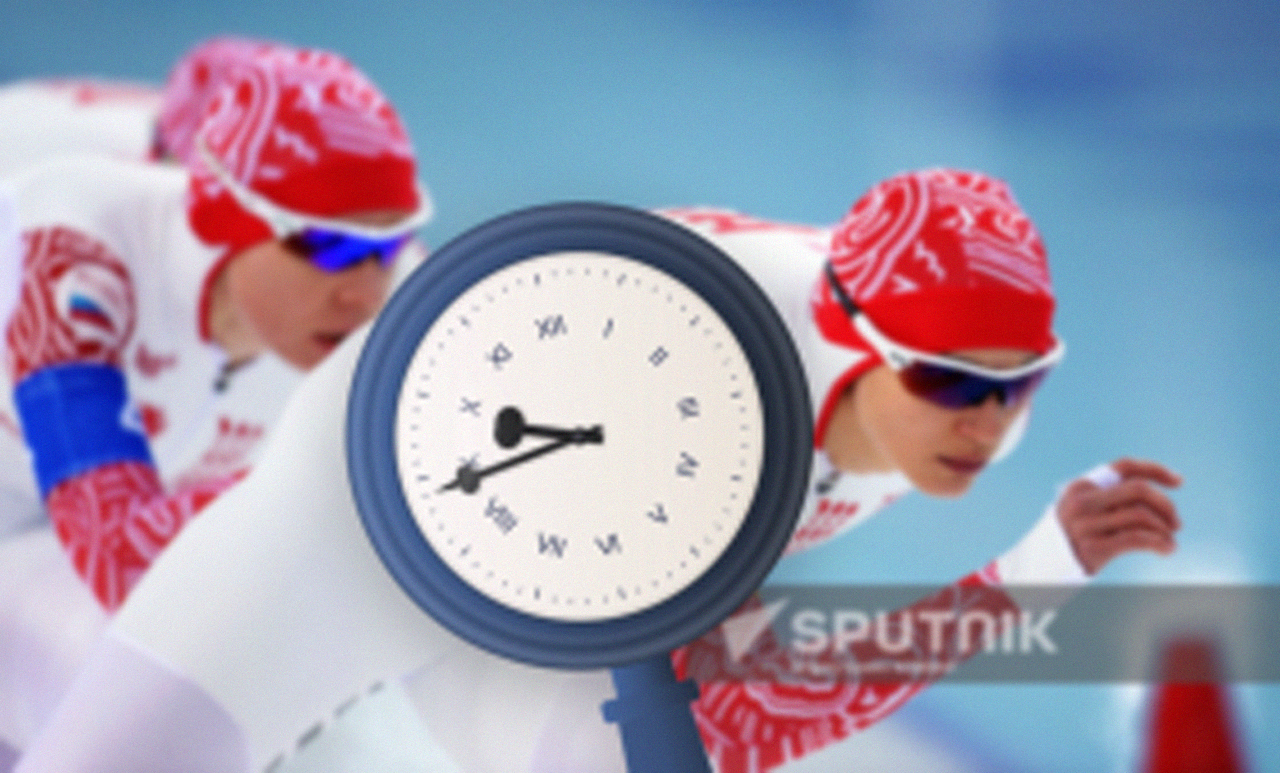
9:44
